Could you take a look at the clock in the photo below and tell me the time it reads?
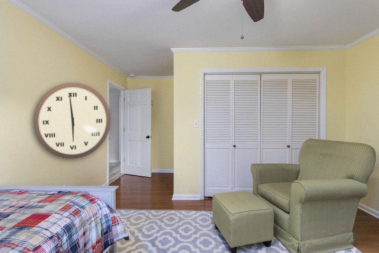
5:59
